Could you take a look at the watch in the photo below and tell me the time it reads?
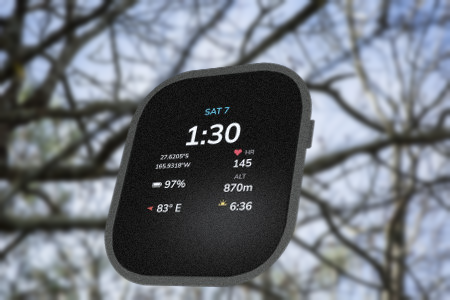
1:30
